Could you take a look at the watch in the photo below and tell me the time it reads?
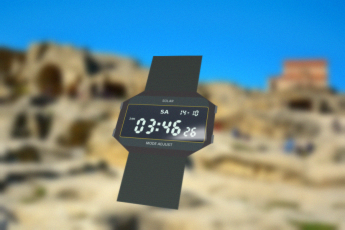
3:46:26
